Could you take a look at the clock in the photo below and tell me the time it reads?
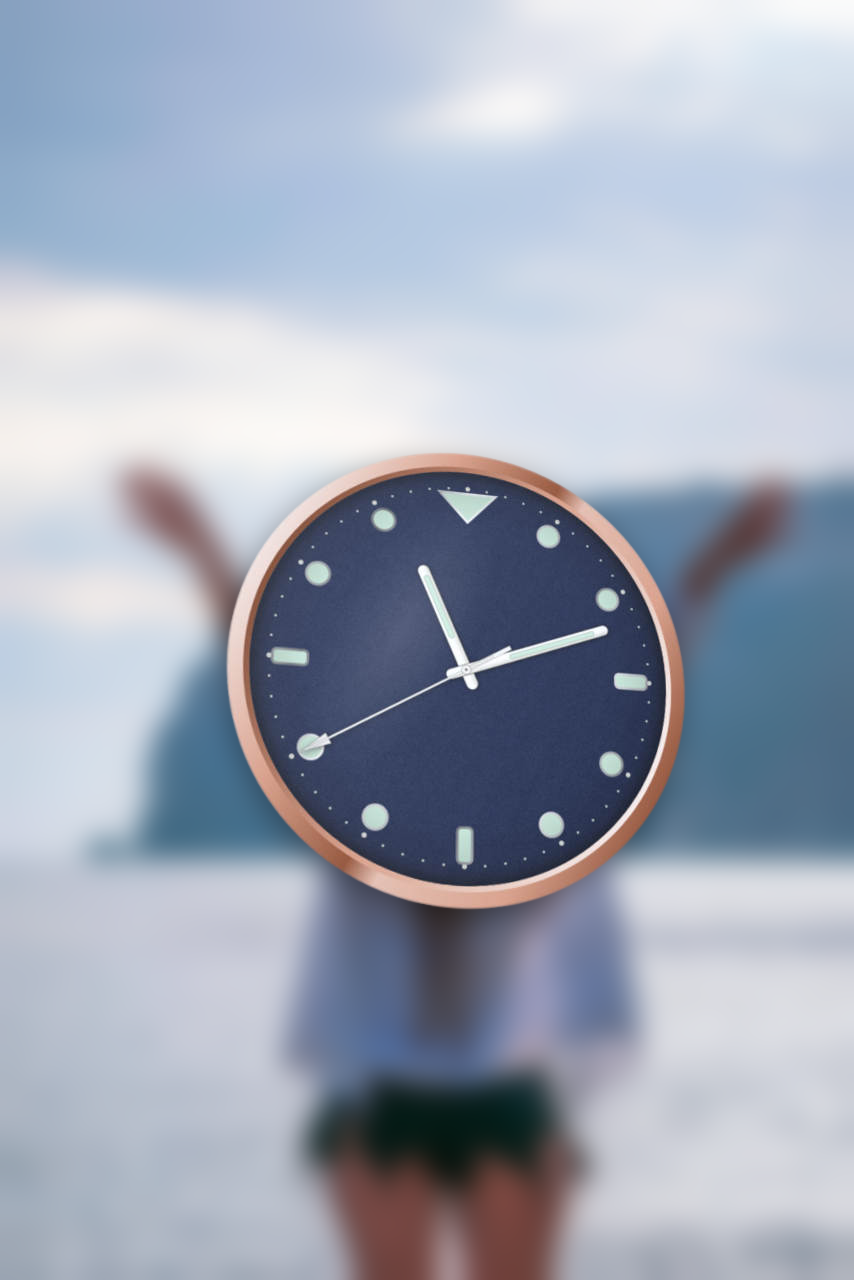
11:11:40
